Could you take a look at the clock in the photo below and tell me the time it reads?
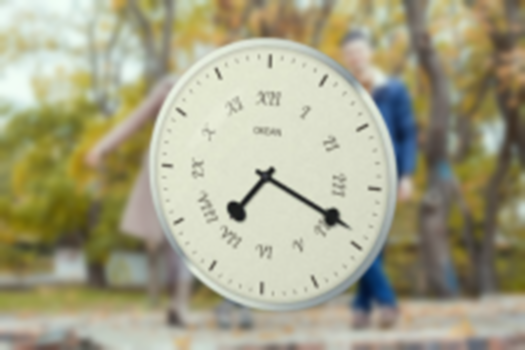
7:19
